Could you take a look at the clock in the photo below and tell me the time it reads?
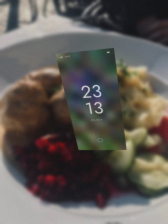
23:13
